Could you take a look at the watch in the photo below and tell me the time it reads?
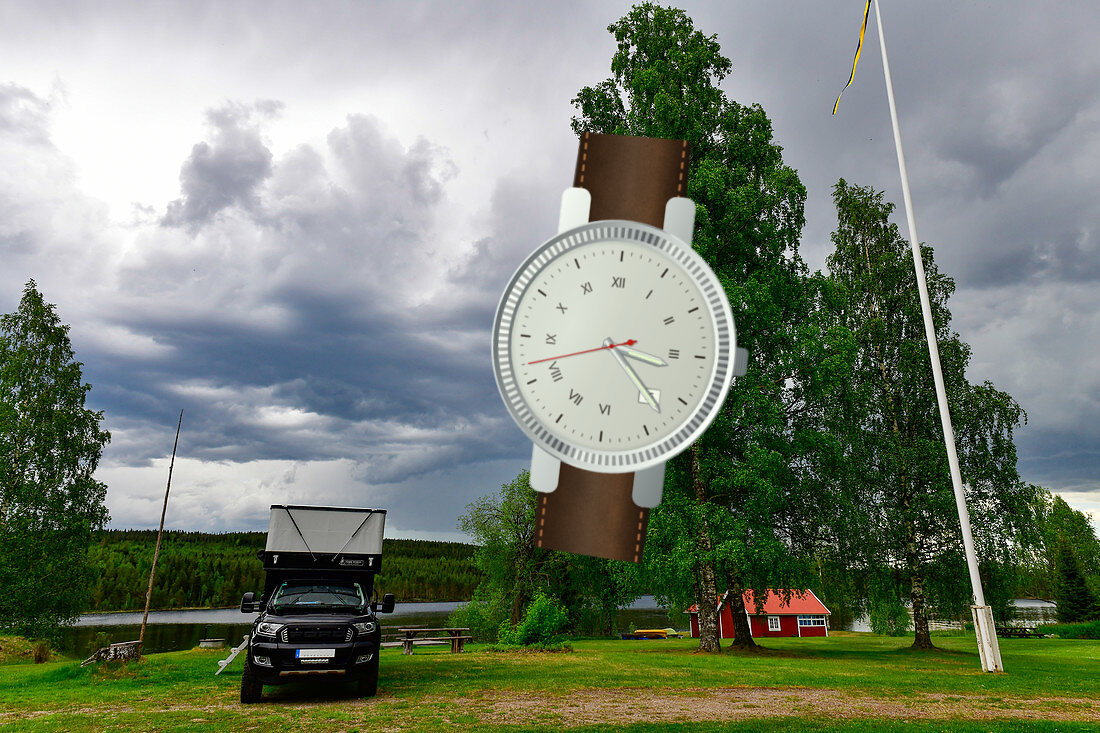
3:22:42
